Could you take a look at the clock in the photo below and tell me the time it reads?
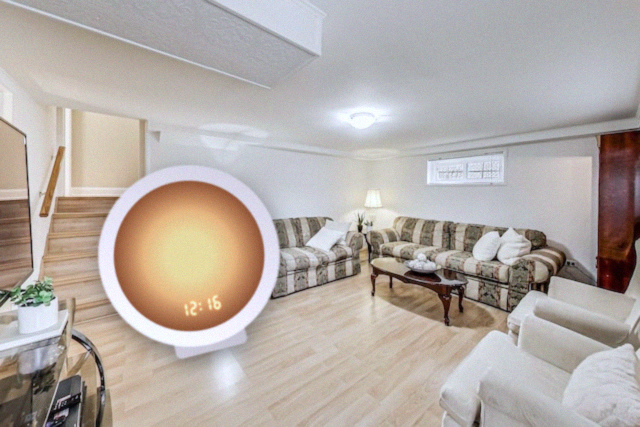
12:16
